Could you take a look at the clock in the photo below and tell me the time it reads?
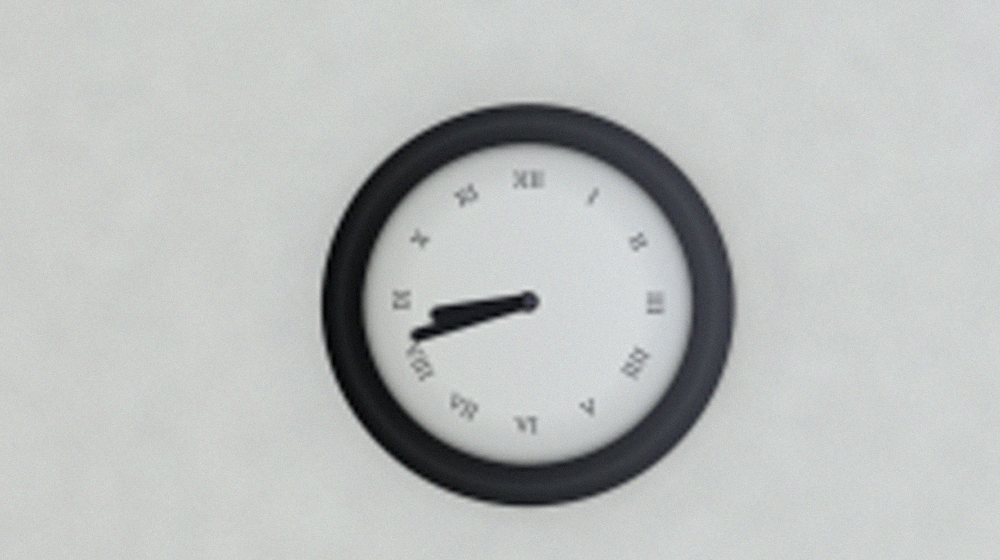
8:42
